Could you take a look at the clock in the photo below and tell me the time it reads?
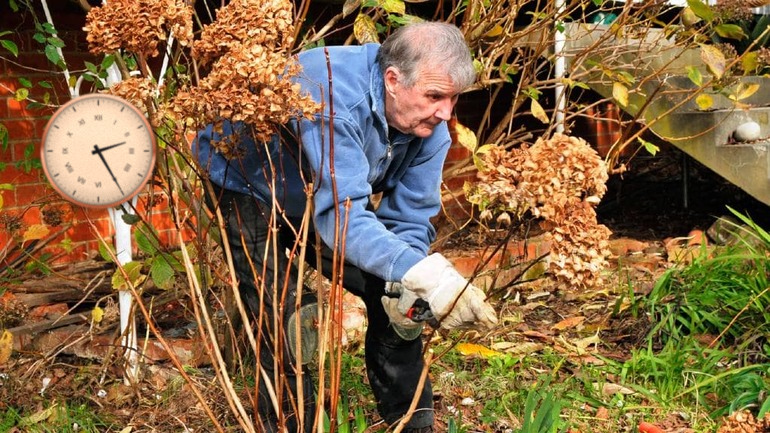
2:25
